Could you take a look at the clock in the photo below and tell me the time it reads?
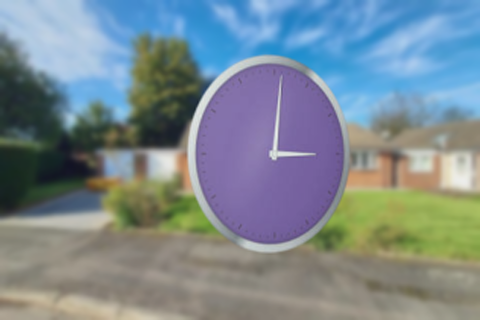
3:01
